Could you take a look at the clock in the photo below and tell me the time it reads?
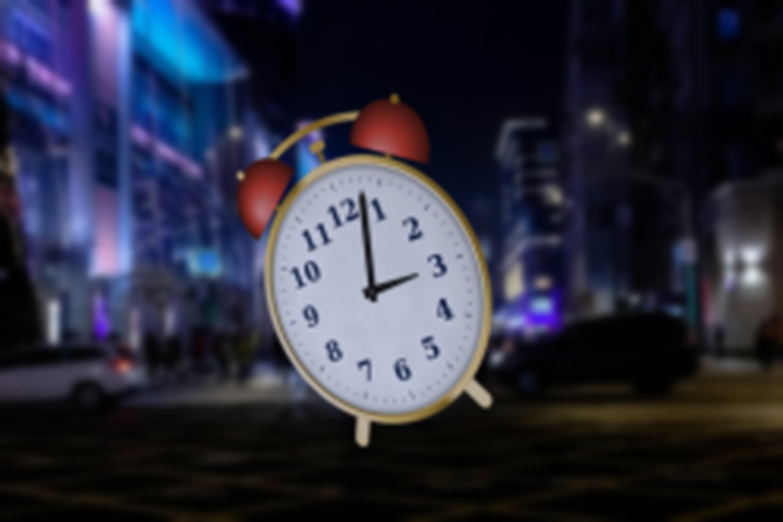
3:03
